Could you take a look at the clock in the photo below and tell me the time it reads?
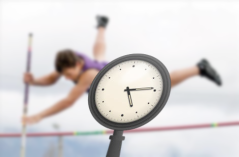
5:14
